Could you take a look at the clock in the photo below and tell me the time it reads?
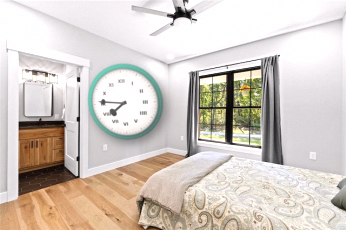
7:46
